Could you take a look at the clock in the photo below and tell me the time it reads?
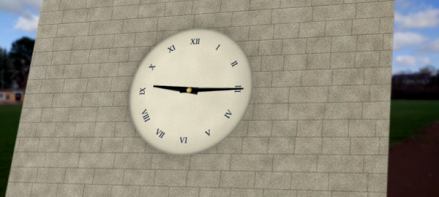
9:15
